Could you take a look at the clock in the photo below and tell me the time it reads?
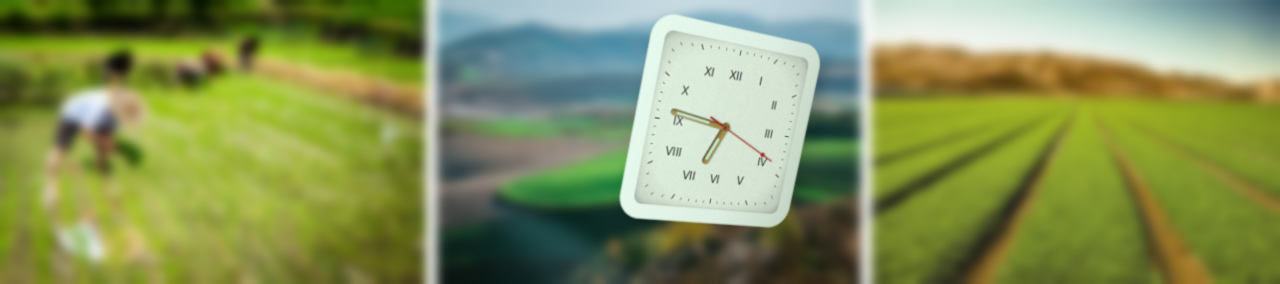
6:46:19
